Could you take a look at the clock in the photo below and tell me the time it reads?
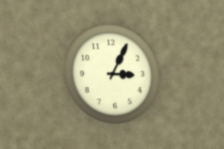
3:05
